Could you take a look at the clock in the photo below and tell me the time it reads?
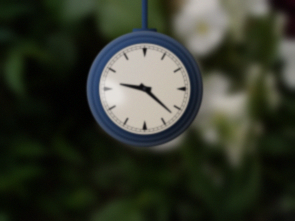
9:22
